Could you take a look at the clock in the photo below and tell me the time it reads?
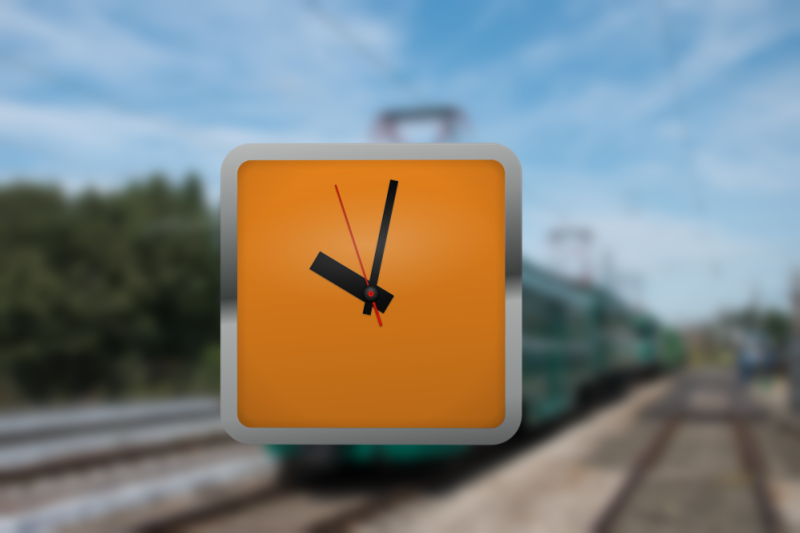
10:01:57
